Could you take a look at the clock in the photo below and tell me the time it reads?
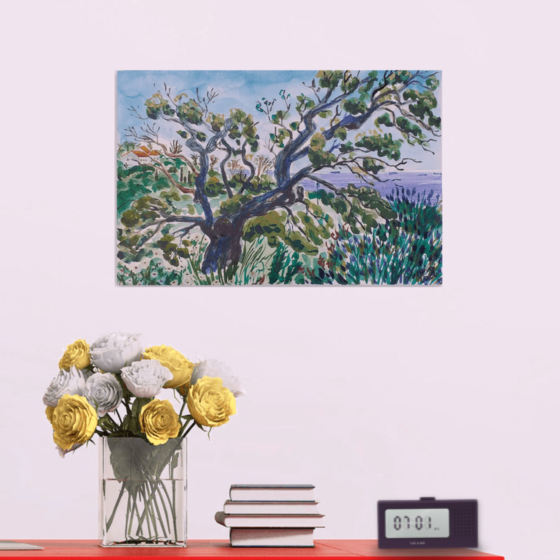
7:01
